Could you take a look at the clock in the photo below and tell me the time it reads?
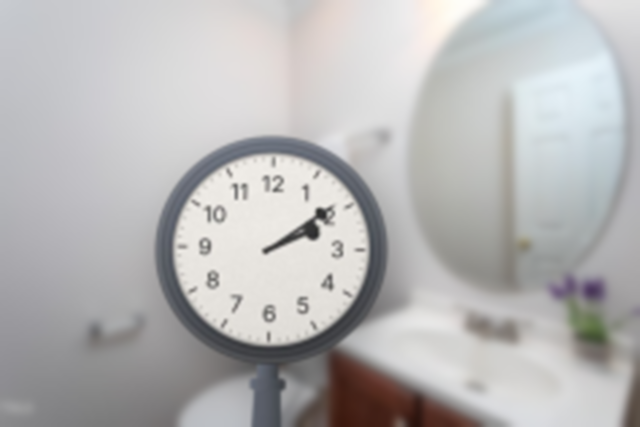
2:09
